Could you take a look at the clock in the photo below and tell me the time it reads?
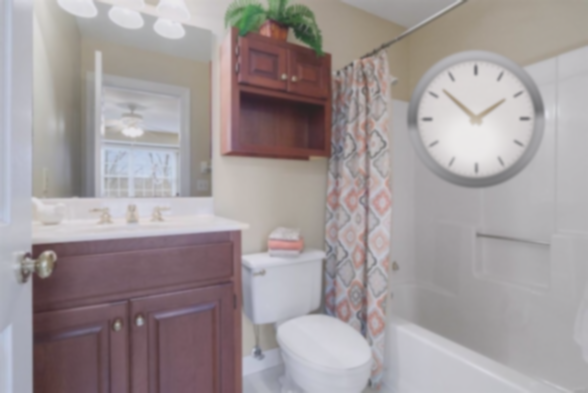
1:52
